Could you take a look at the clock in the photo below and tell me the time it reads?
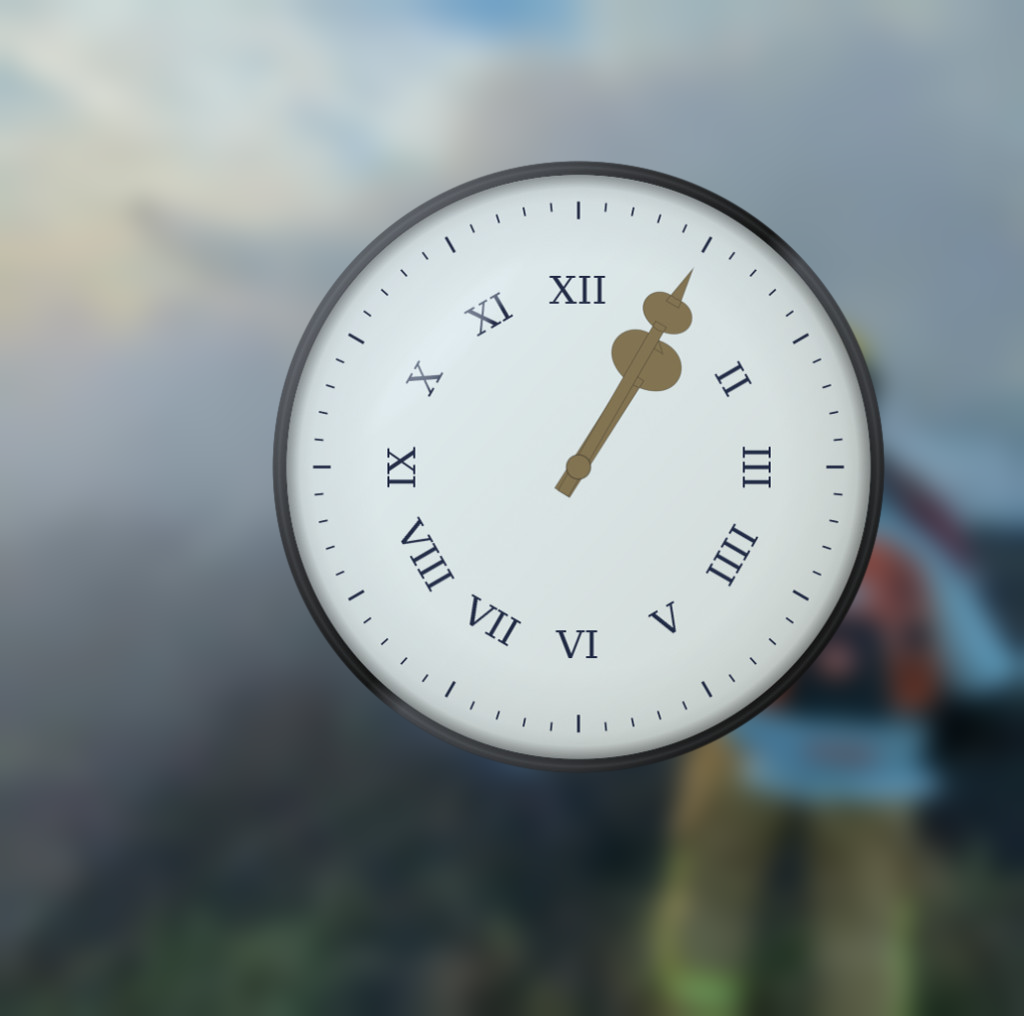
1:05
